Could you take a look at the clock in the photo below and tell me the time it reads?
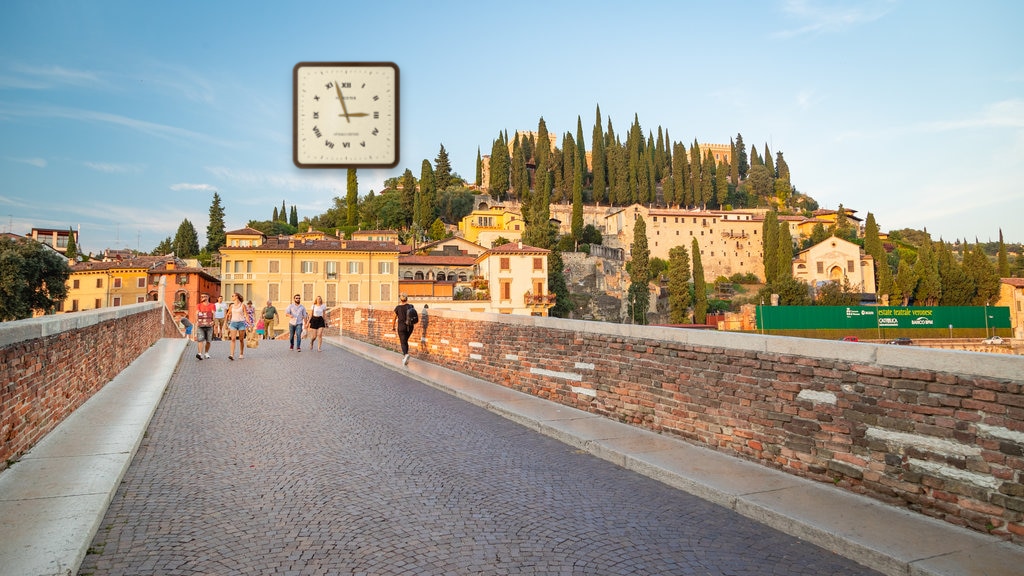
2:57
